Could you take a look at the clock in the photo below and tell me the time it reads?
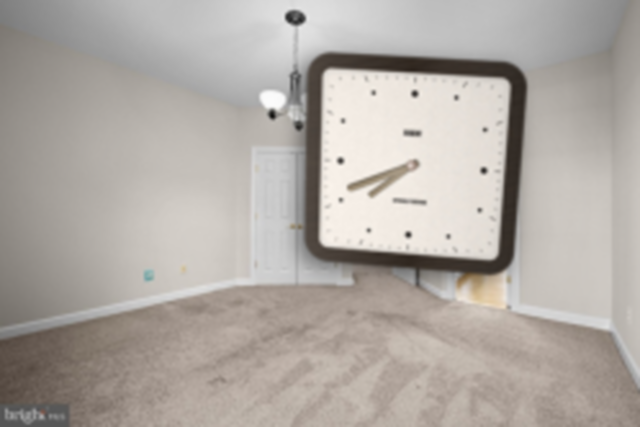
7:41
